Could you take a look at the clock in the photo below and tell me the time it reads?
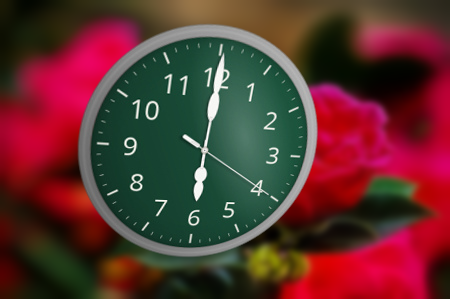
6:00:20
